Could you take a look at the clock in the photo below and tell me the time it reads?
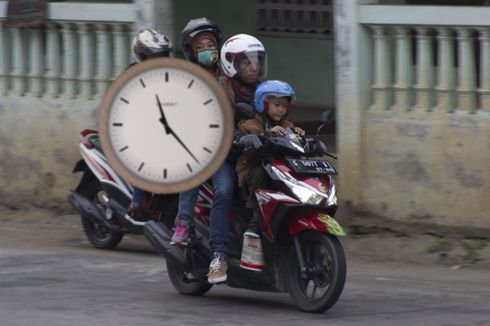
11:23
